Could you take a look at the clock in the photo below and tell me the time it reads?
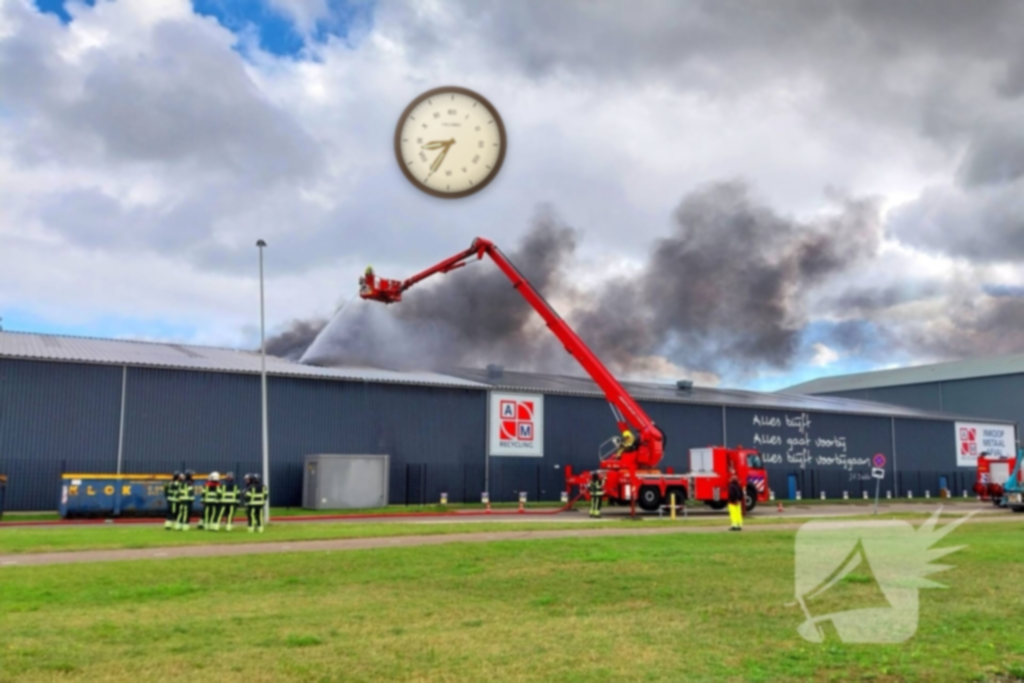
8:35
